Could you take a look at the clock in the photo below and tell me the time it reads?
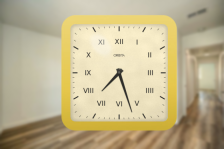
7:27
